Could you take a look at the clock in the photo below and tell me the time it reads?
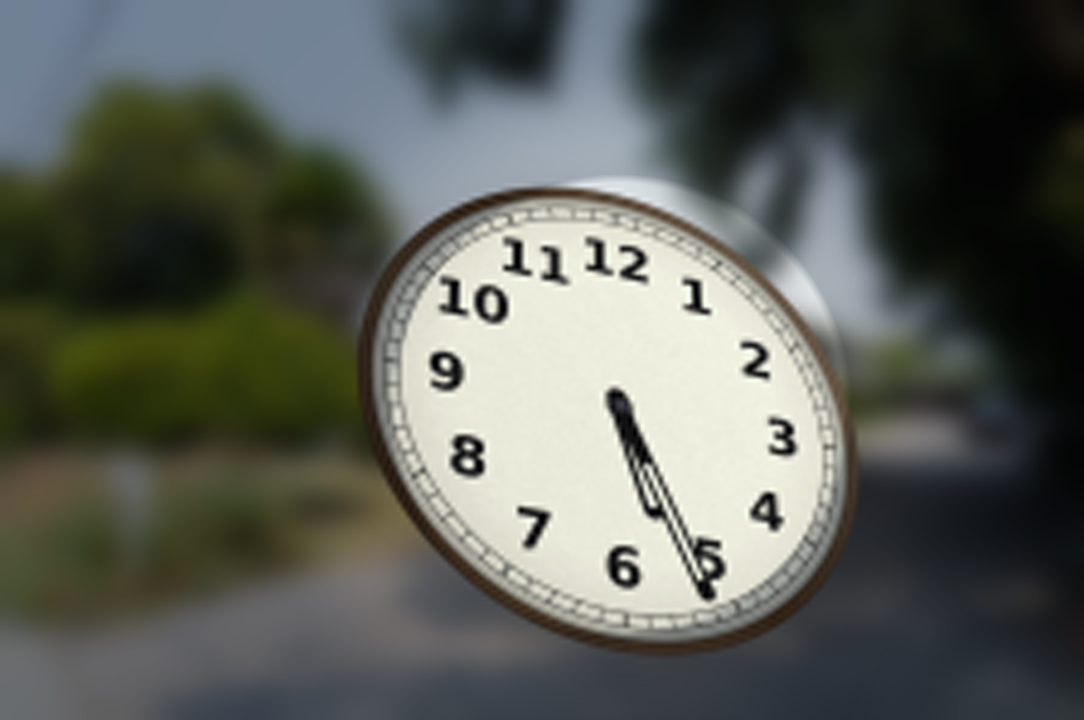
5:26
